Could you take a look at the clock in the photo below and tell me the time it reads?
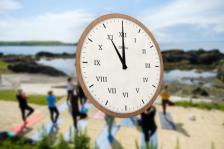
11:00
